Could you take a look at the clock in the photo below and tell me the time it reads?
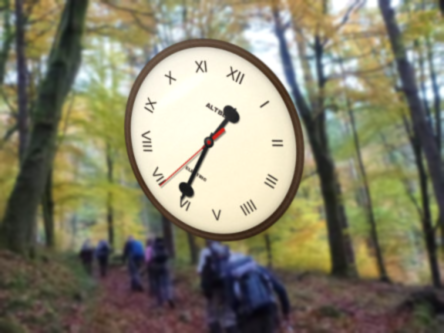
12:30:34
